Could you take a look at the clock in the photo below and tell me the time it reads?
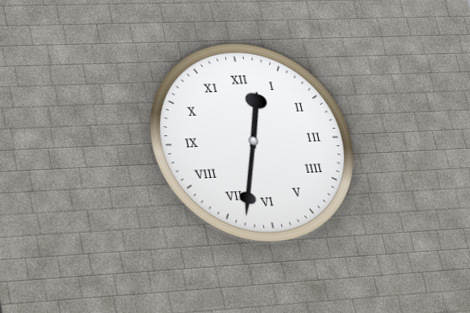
12:33
